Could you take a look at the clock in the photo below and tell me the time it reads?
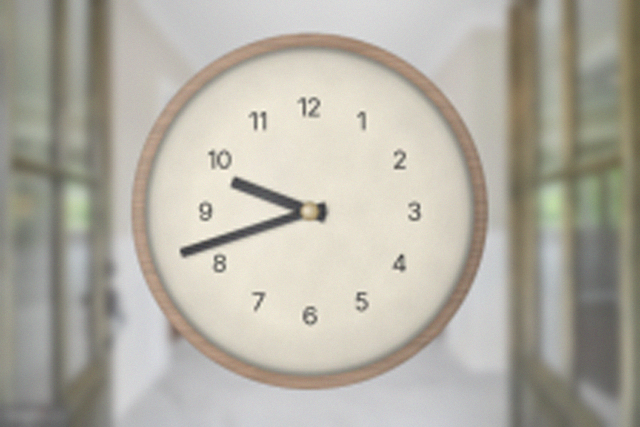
9:42
